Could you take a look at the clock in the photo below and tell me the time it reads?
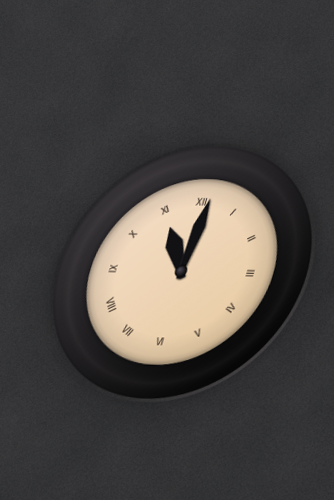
11:01
